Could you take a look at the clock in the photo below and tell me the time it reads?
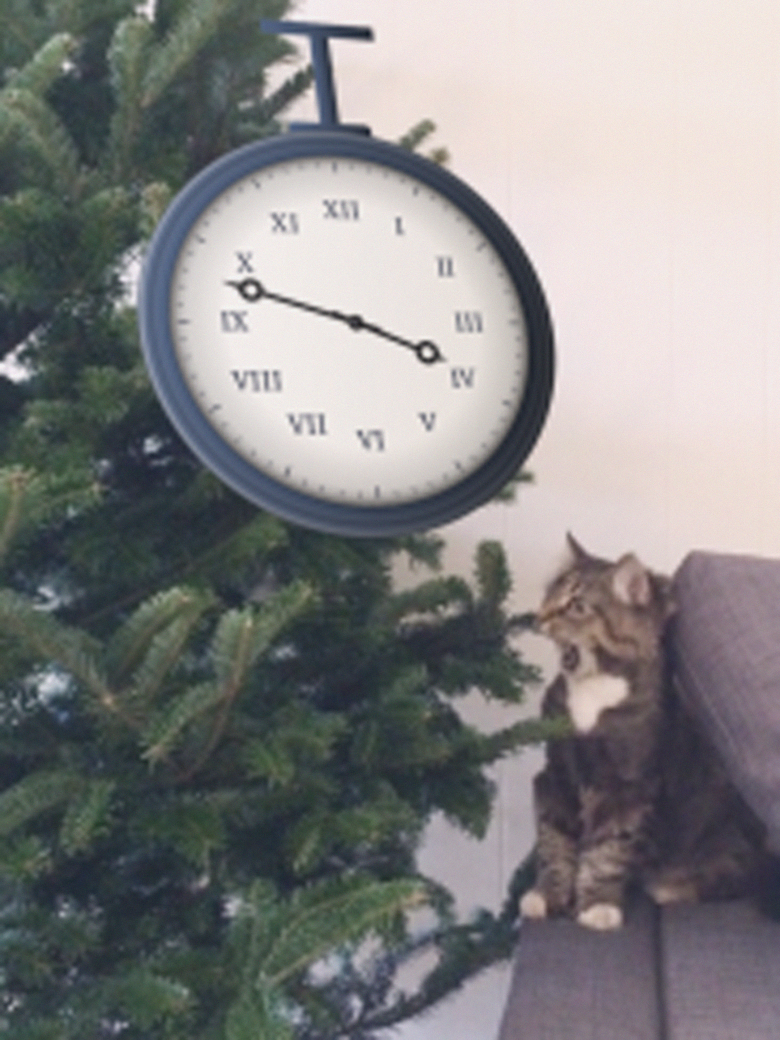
3:48
